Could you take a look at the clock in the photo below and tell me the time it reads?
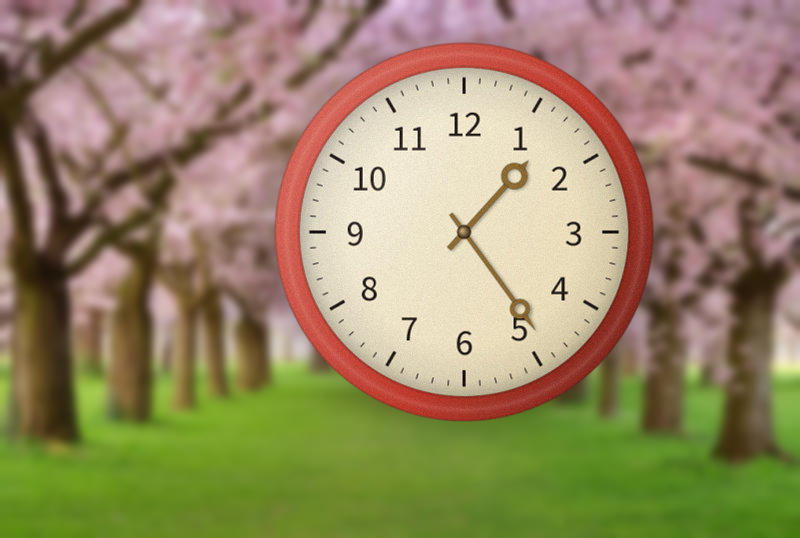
1:24
